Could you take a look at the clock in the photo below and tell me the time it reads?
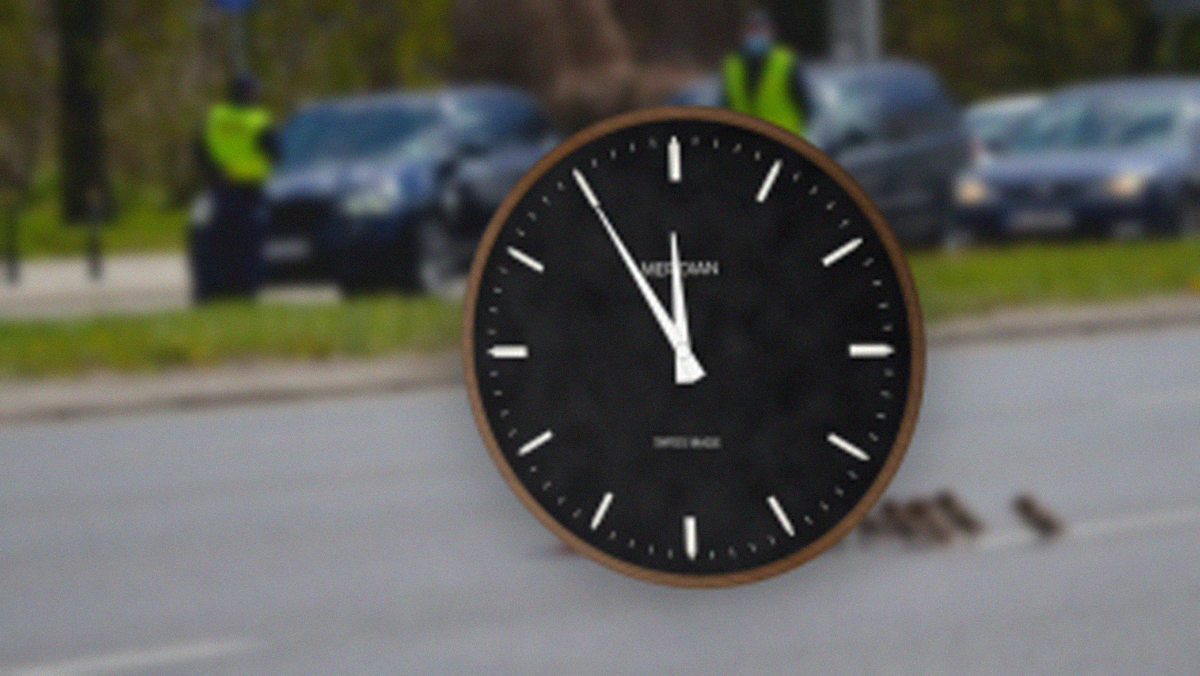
11:55
